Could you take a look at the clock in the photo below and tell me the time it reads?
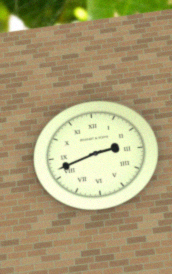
2:42
